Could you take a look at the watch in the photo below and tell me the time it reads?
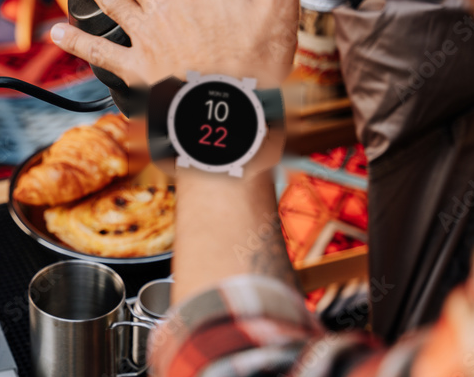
10:22
